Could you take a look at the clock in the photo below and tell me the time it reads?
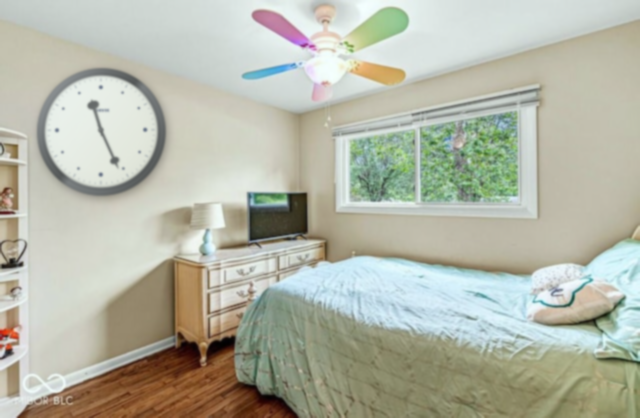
11:26
